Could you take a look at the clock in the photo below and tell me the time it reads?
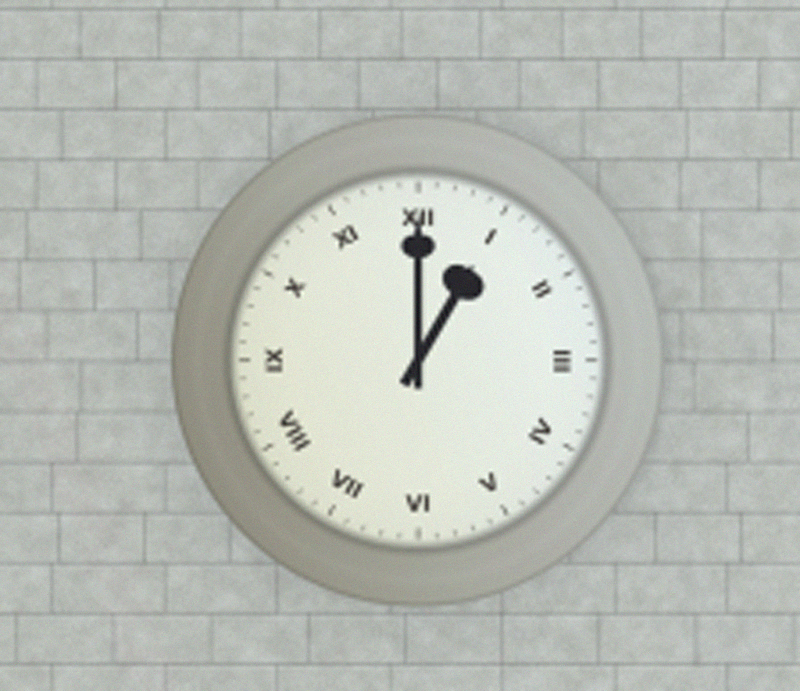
1:00
